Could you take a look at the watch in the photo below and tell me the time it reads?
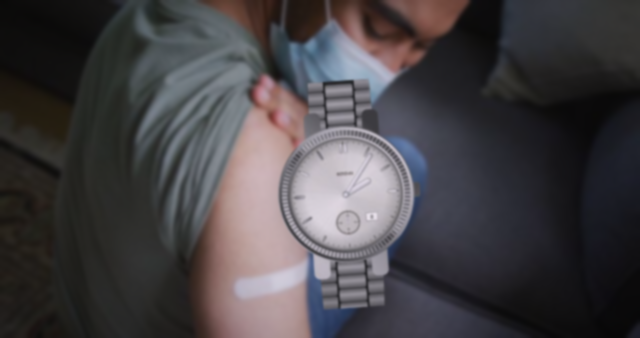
2:06
